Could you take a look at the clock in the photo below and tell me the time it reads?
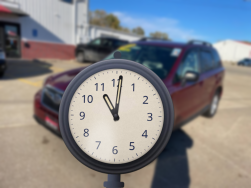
11:01
